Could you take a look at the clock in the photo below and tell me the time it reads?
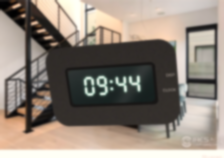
9:44
